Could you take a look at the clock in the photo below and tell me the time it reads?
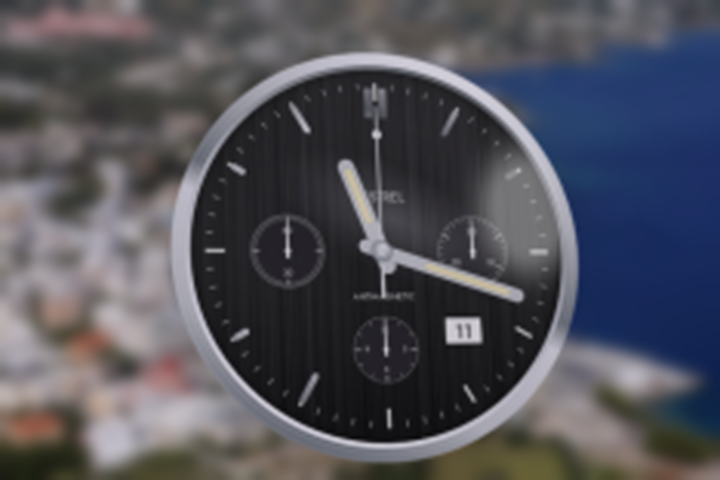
11:18
